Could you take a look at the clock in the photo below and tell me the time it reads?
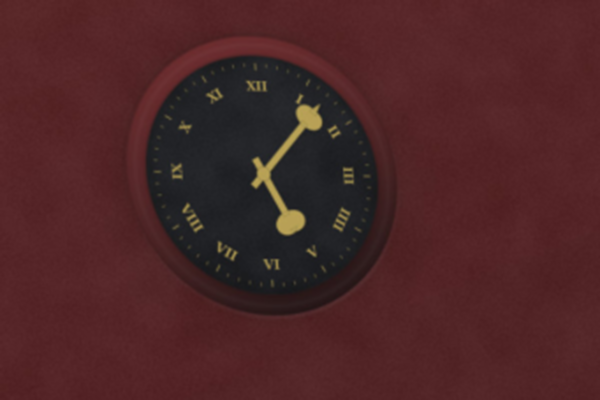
5:07
